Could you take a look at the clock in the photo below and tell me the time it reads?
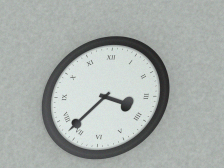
3:37
